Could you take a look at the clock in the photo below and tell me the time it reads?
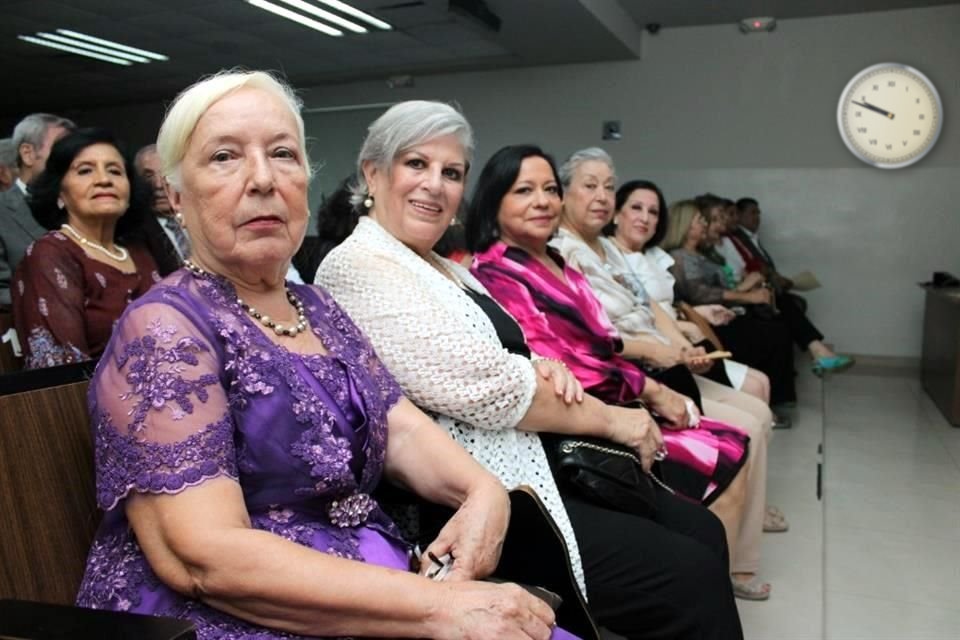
9:48
